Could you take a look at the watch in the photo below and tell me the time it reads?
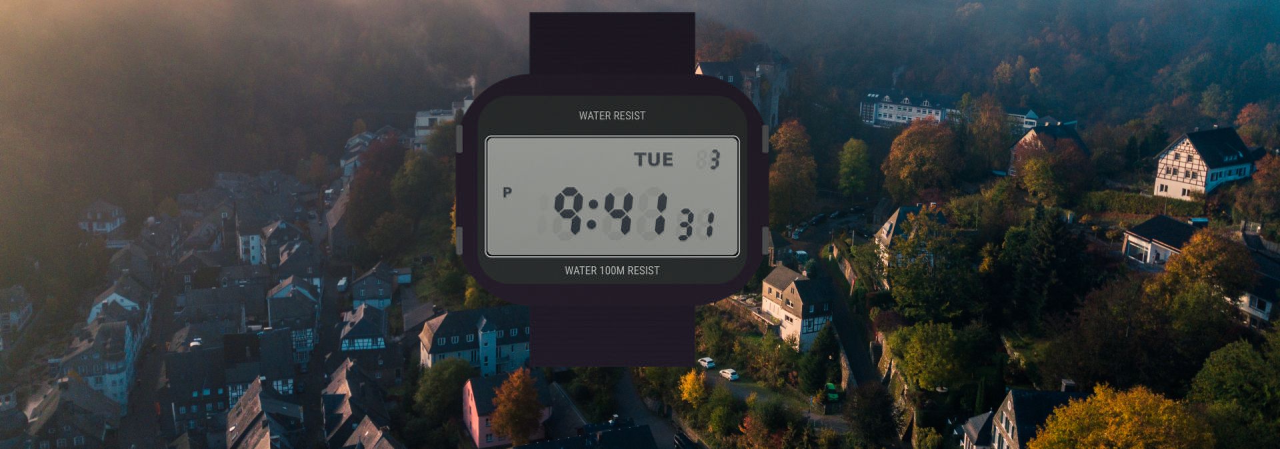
9:41:31
